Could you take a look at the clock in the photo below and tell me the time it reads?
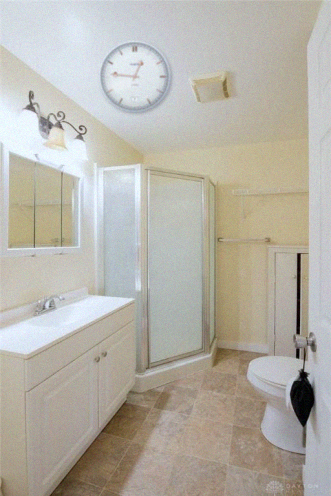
12:46
